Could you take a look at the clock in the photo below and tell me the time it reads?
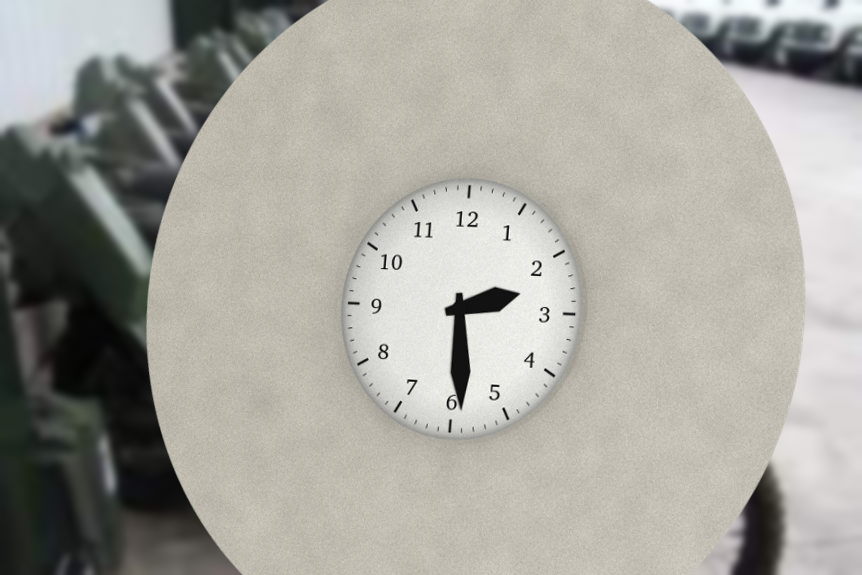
2:29
